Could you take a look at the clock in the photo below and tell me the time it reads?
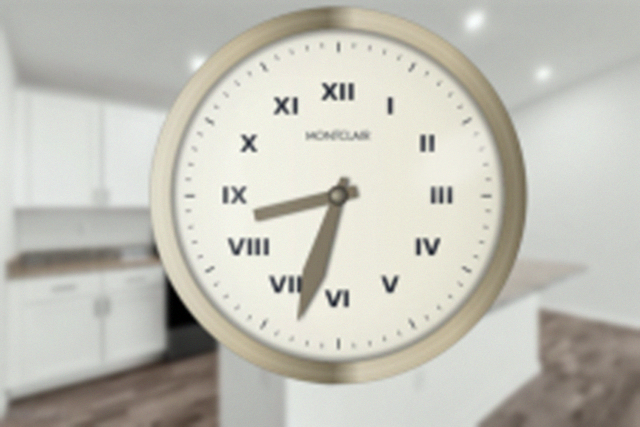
8:33
